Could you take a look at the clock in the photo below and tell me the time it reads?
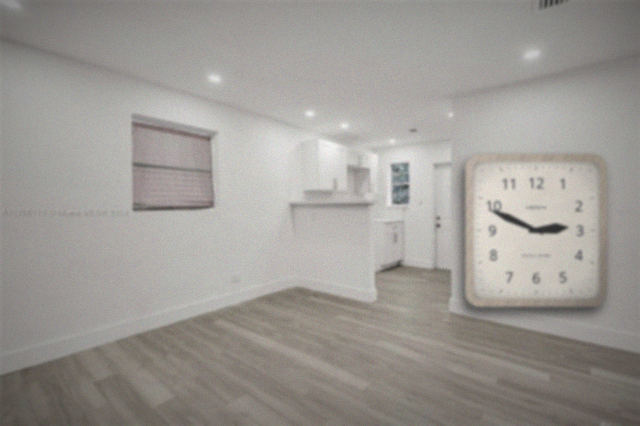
2:49
